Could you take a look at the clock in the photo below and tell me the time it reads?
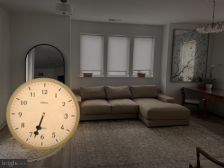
6:33
